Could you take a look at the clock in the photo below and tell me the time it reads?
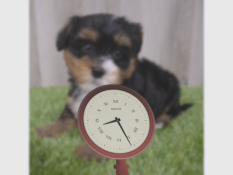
8:26
